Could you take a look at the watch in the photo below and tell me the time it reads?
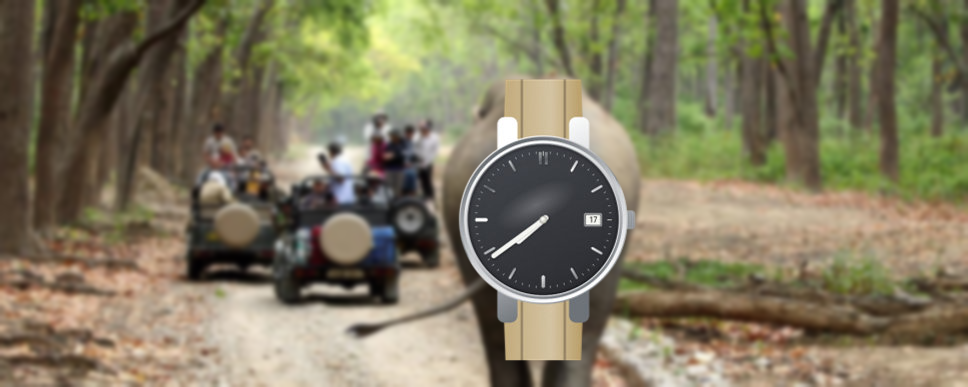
7:39
